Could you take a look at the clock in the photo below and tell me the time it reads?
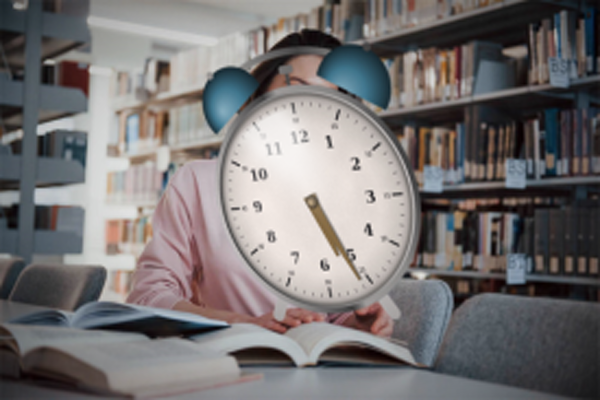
5:26
